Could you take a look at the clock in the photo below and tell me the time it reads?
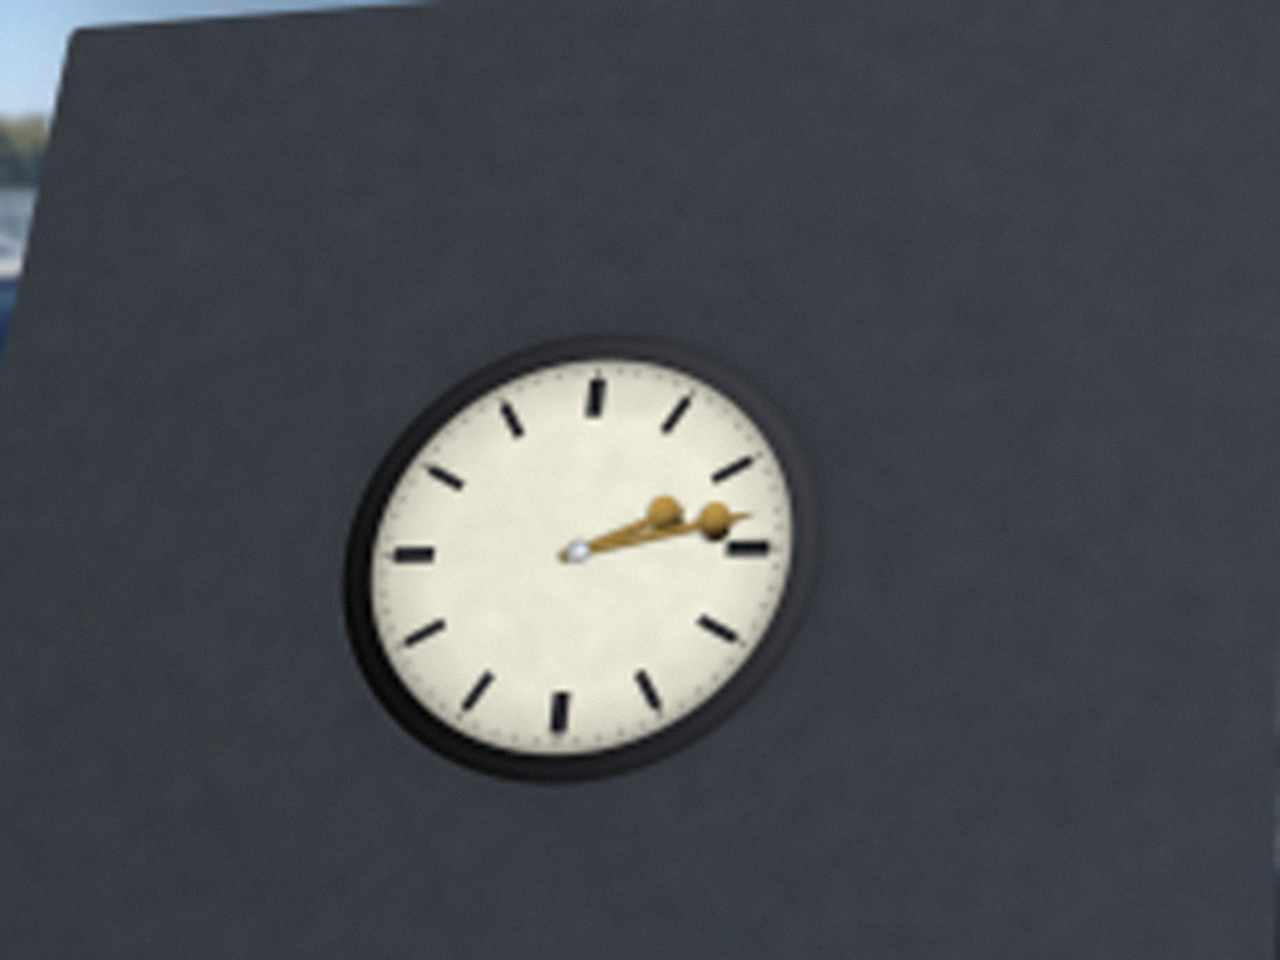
2:13
